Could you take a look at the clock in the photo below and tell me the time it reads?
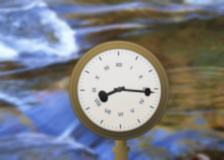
8:16
